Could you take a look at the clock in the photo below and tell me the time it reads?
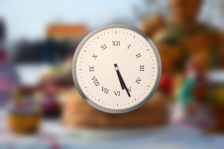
5:26
